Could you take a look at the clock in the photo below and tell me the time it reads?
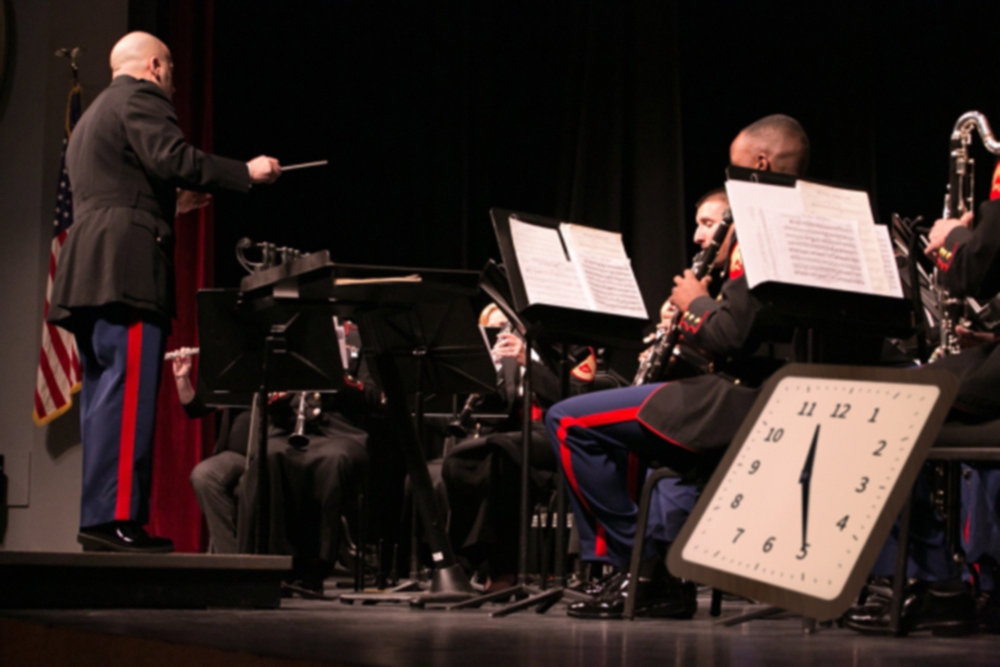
11:25
